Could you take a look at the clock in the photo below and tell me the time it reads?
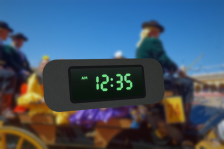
12:35
